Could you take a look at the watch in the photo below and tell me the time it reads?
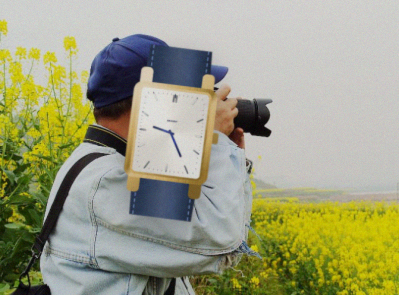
9:25
